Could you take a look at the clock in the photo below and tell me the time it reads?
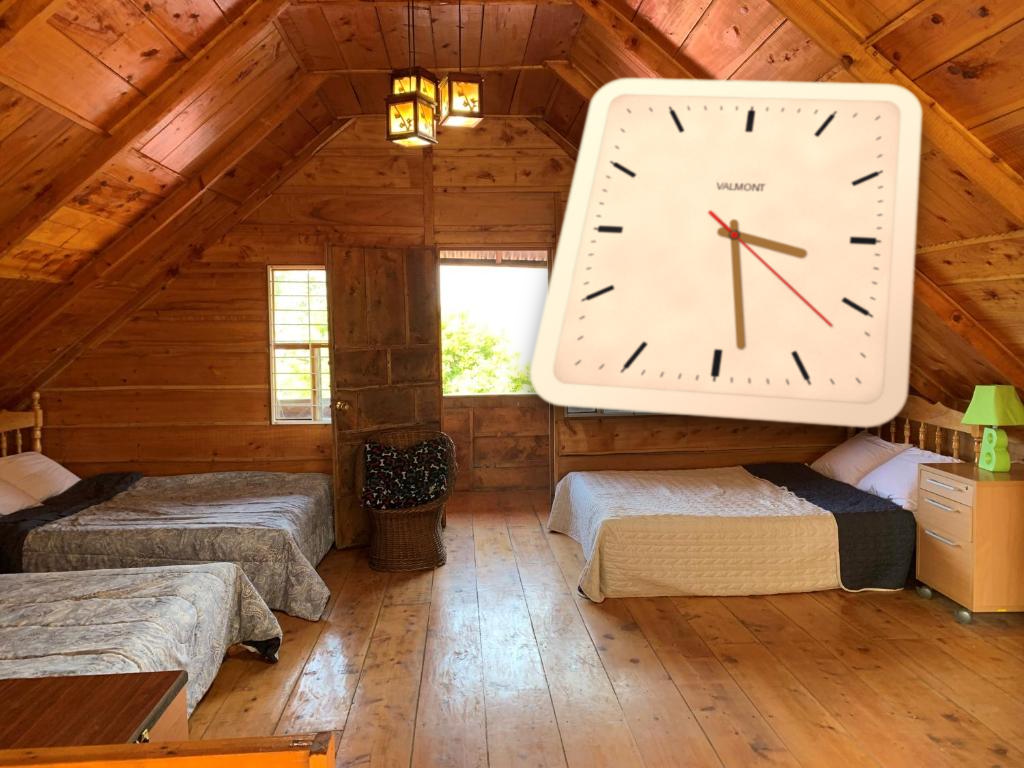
3:28:22
